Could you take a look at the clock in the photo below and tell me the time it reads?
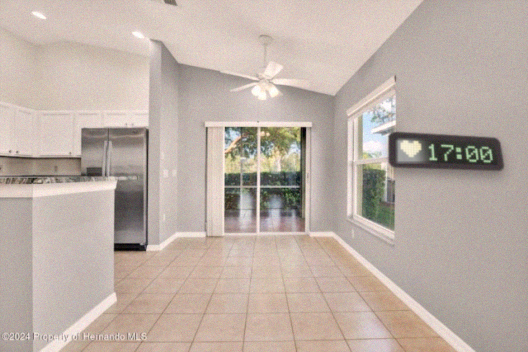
17:00
